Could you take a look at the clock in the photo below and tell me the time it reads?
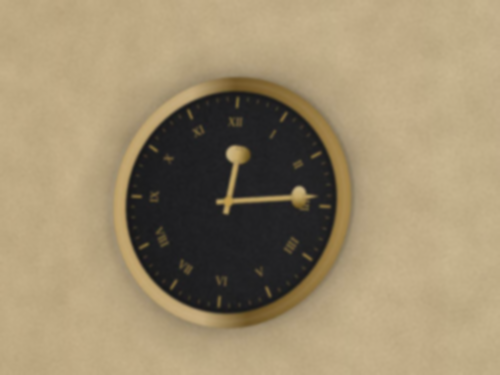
12:14
